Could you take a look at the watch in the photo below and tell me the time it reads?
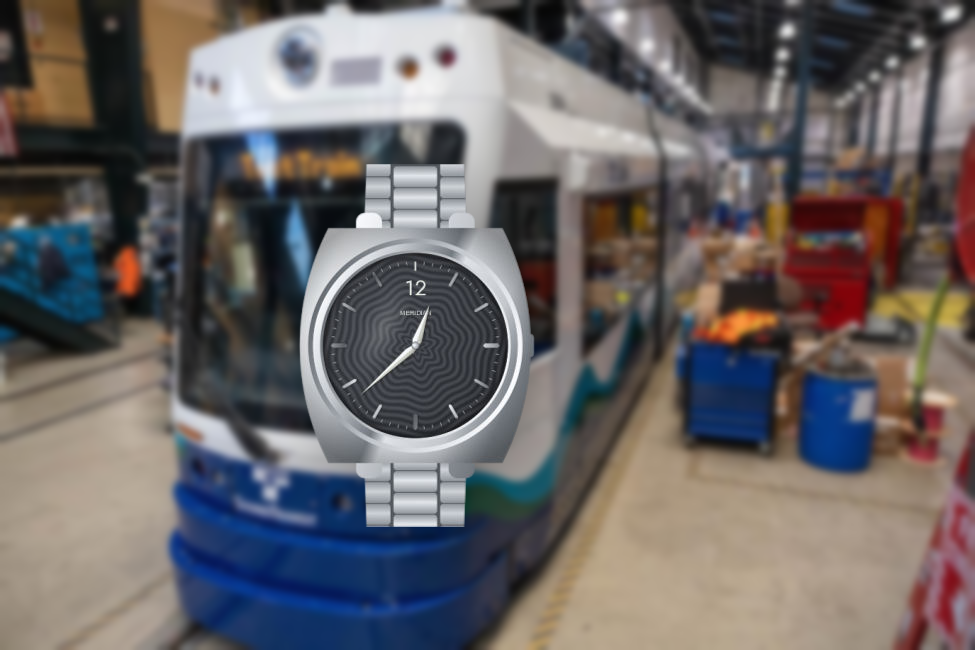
12:38
